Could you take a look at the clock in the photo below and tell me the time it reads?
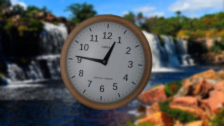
12:46
